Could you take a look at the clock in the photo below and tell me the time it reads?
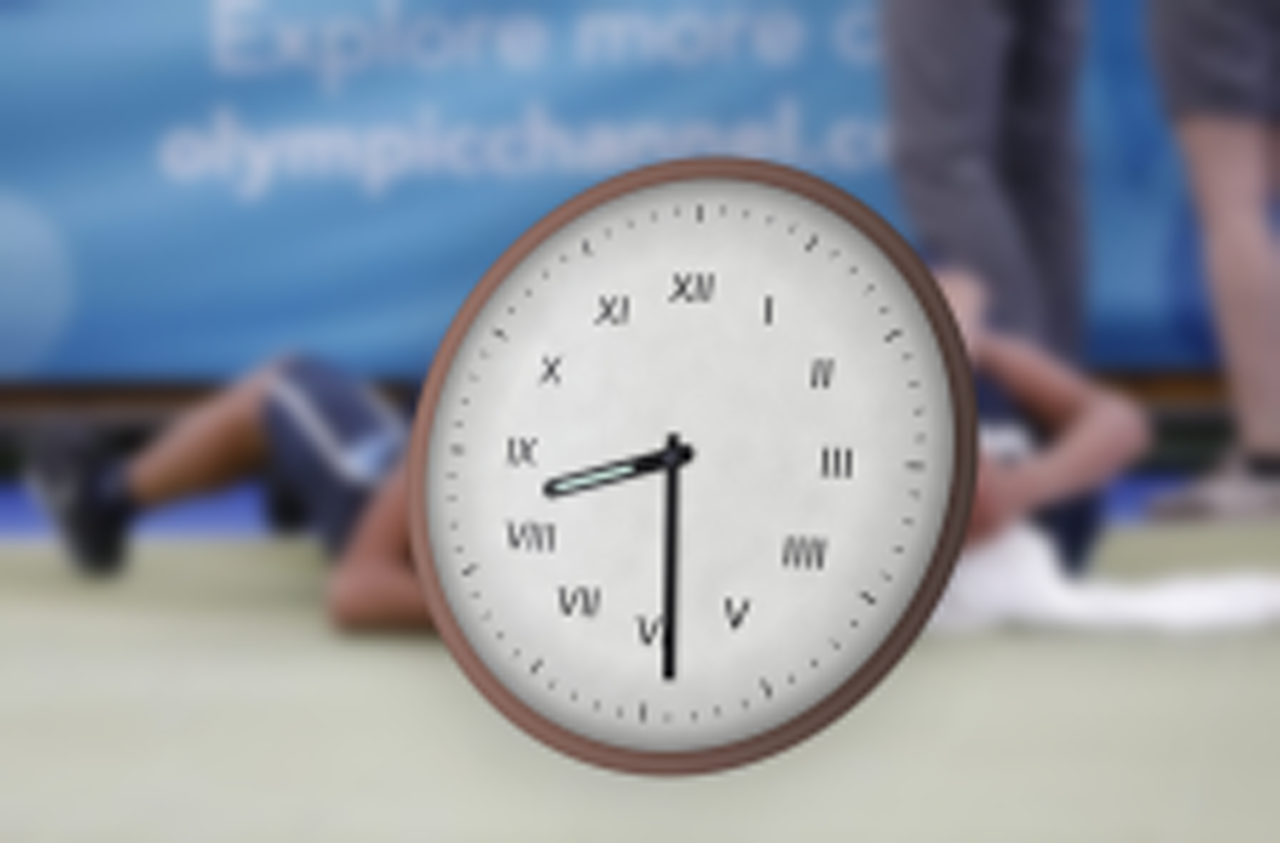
8:29
